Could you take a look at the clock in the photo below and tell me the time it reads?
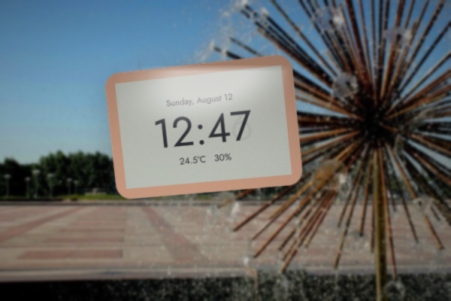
12:47
